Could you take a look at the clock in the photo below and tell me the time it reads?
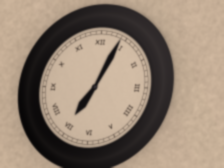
7:04
